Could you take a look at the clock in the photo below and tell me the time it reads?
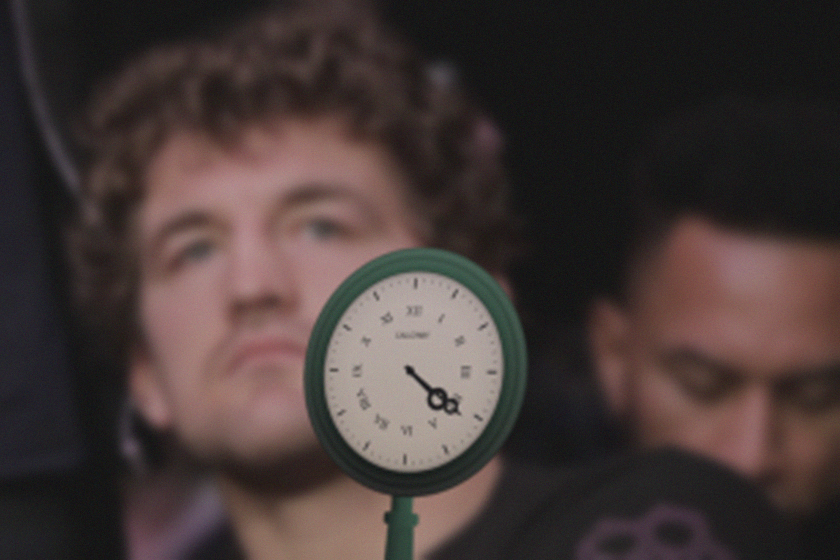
4:21
